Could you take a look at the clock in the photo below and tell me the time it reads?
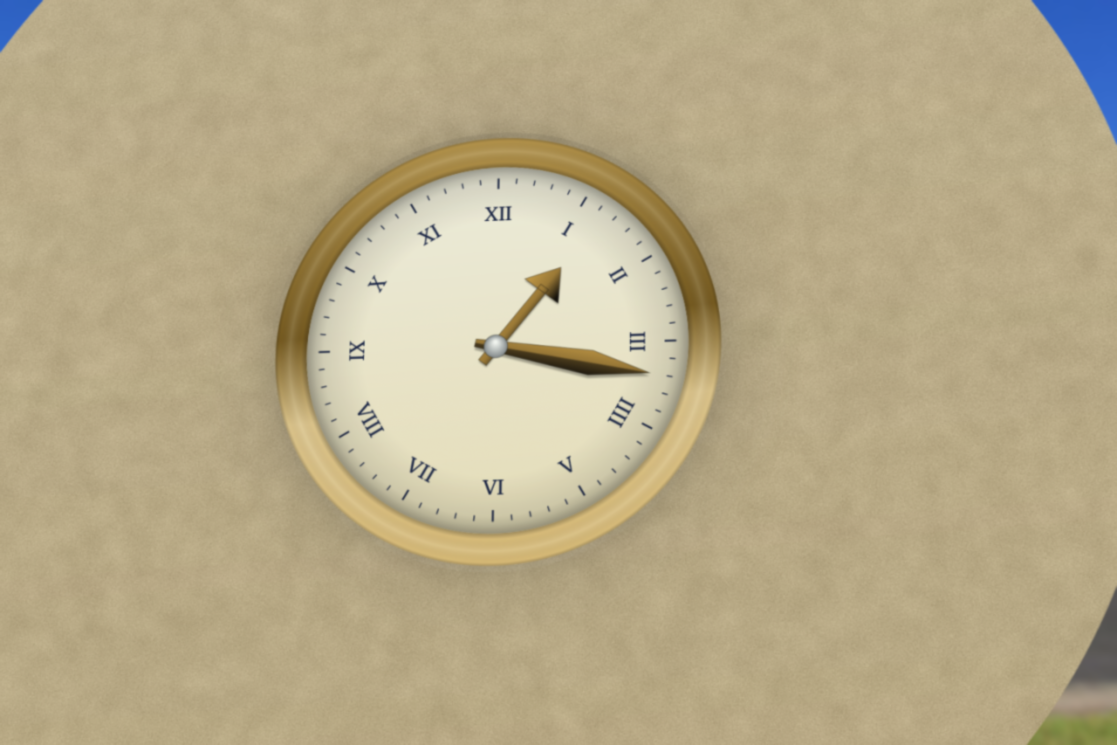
1:17
